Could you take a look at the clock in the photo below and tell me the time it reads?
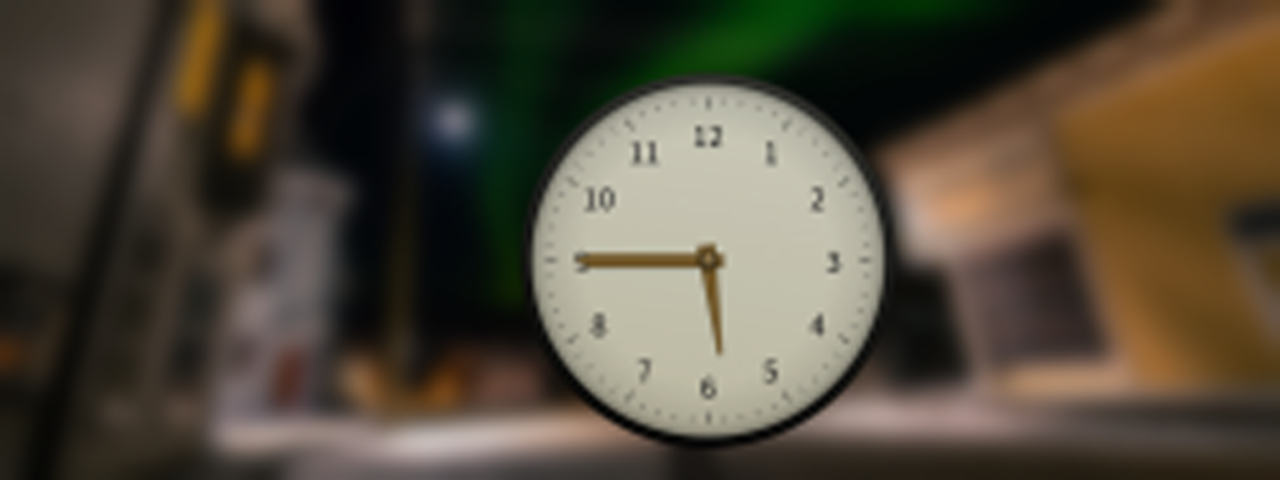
5:45
